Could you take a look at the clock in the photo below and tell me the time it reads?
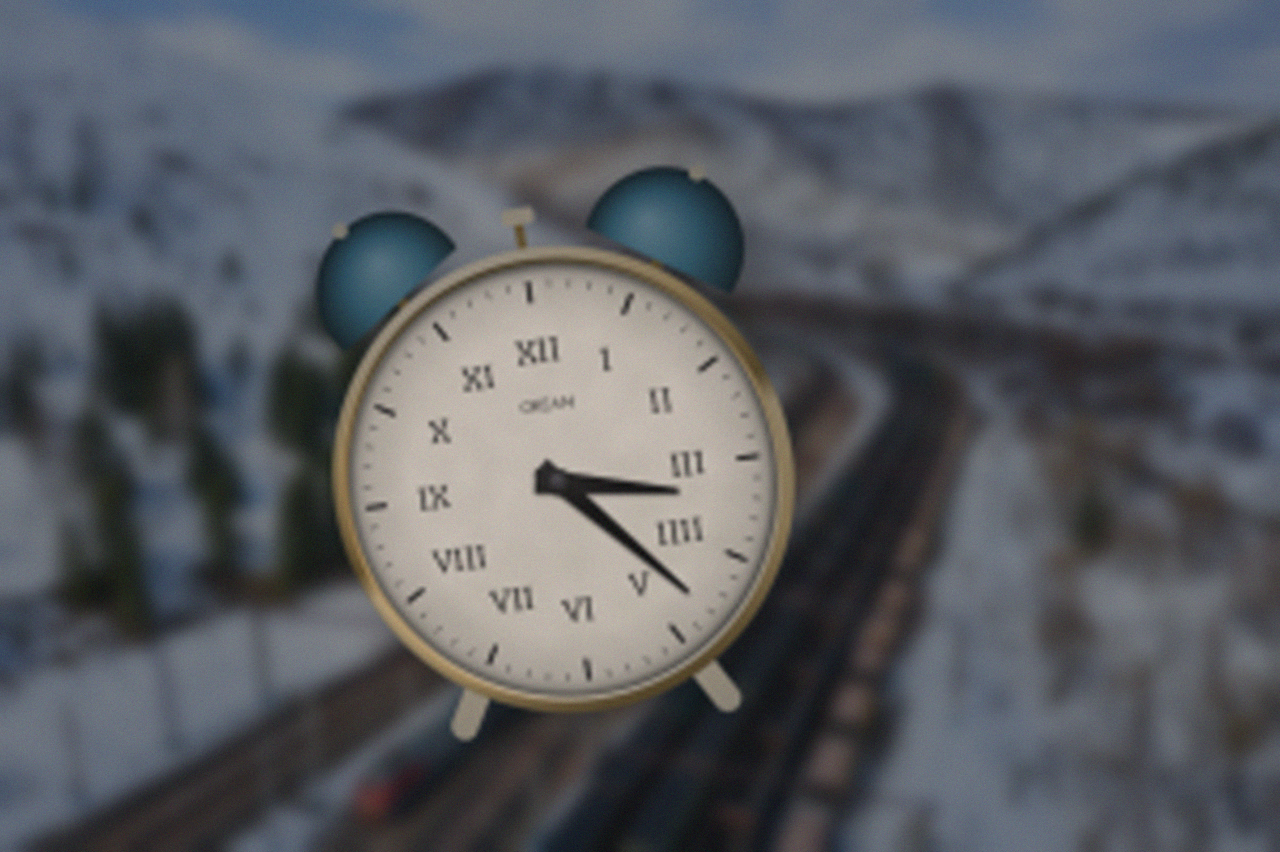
3:23
